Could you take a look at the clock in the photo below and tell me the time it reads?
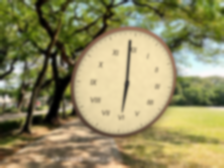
5:59
